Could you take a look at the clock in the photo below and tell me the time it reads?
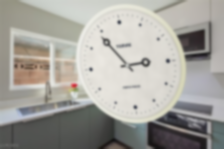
2:54
